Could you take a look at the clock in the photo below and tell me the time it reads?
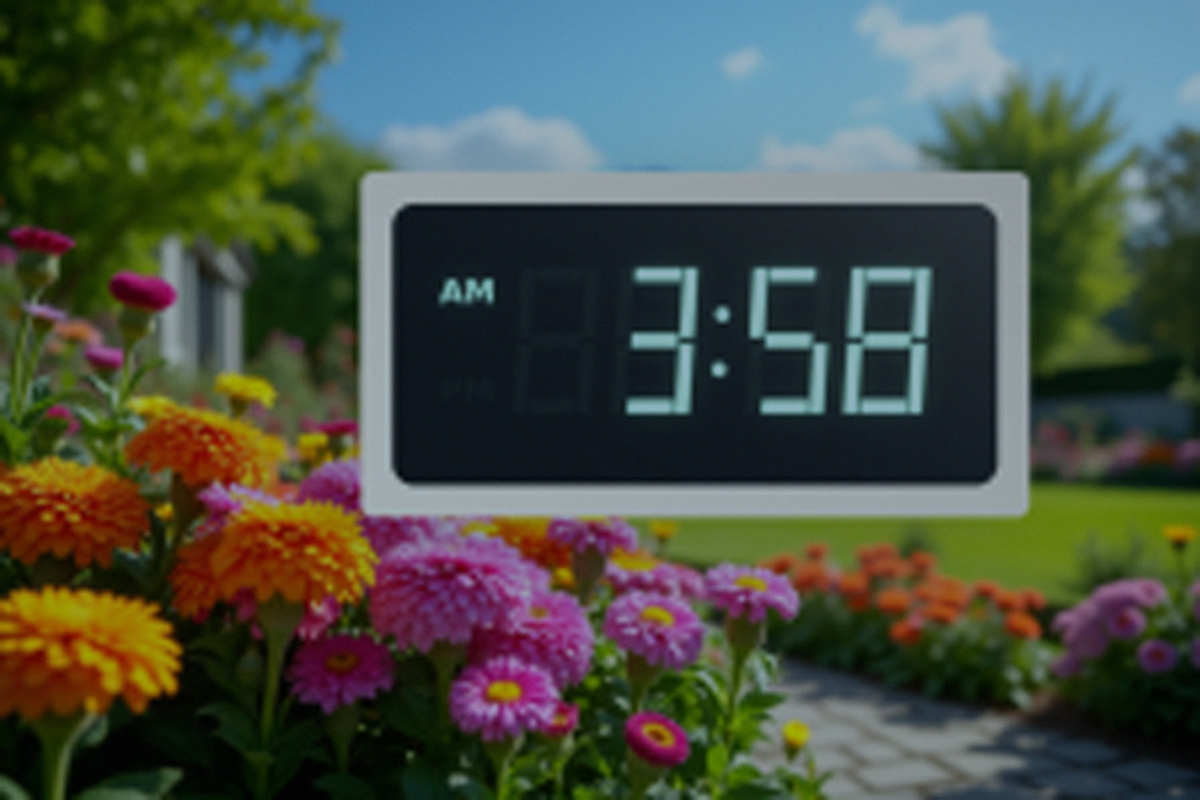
3:58
